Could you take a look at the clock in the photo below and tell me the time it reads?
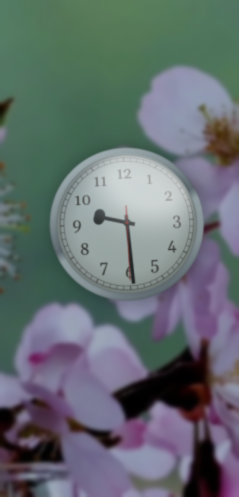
9:29:30
